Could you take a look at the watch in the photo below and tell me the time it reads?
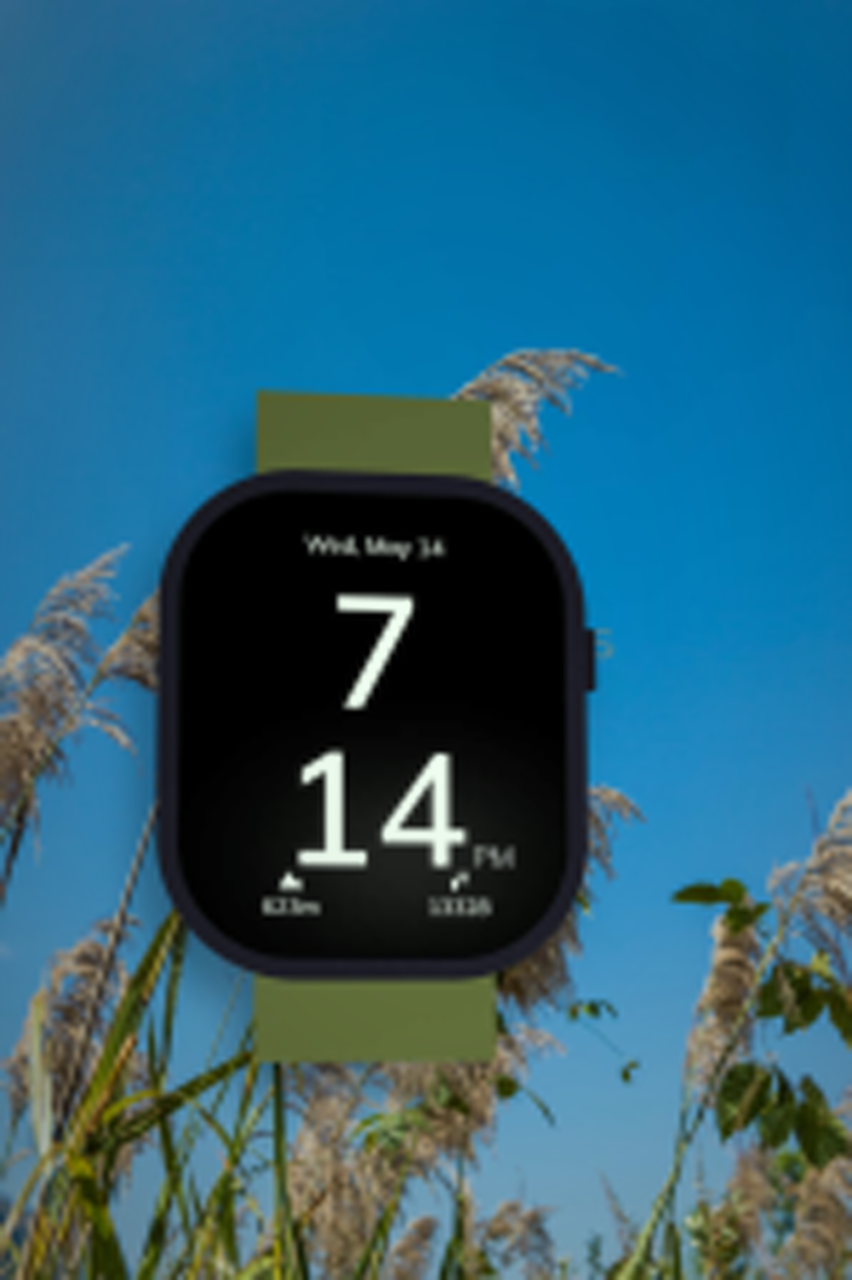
7:14
